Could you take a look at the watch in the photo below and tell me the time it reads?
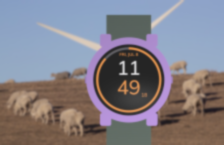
11:49
